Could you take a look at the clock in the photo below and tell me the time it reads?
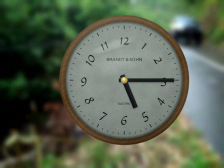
5:15
